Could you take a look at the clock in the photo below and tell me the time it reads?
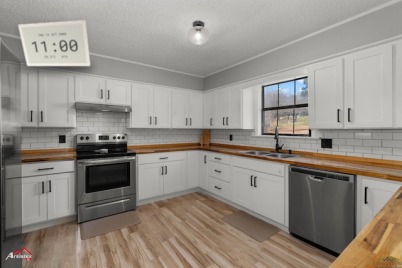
11:00
